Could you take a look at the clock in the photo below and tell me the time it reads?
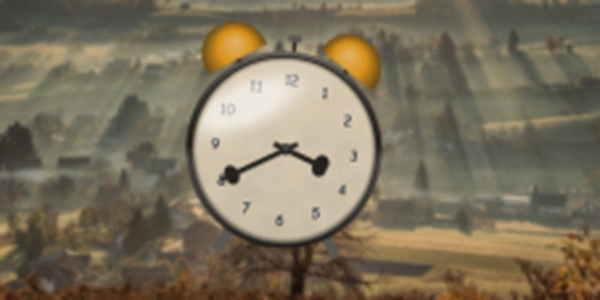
3:40
